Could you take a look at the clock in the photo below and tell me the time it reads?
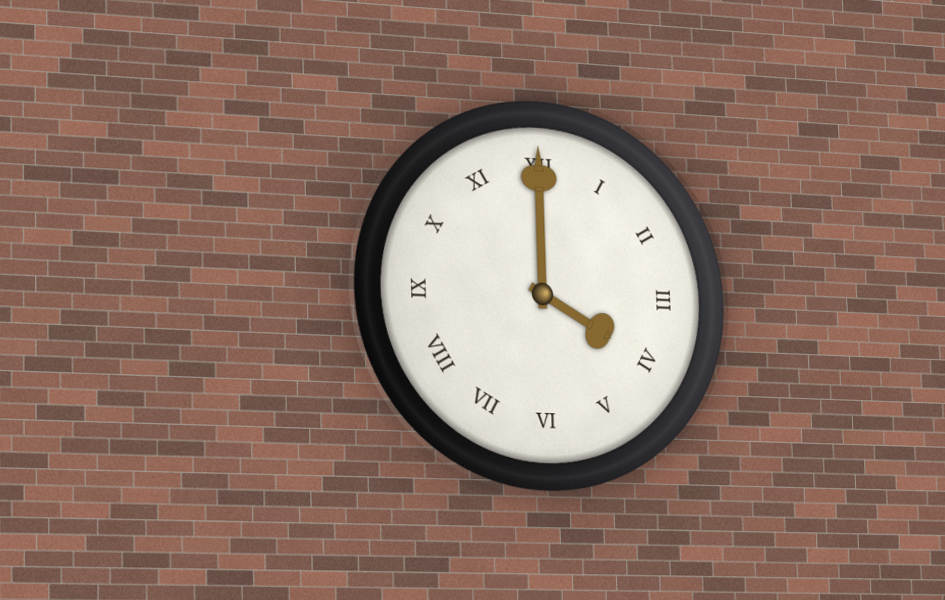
4:00
